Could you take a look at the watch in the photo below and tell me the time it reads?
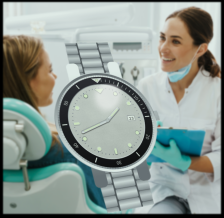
1:42
